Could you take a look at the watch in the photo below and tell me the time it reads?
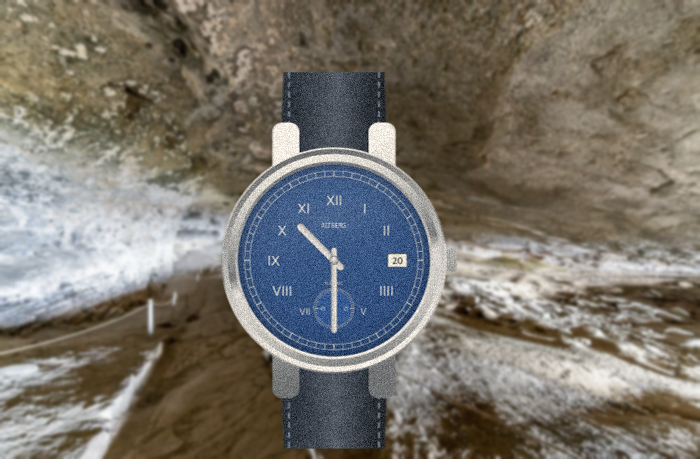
10:30
